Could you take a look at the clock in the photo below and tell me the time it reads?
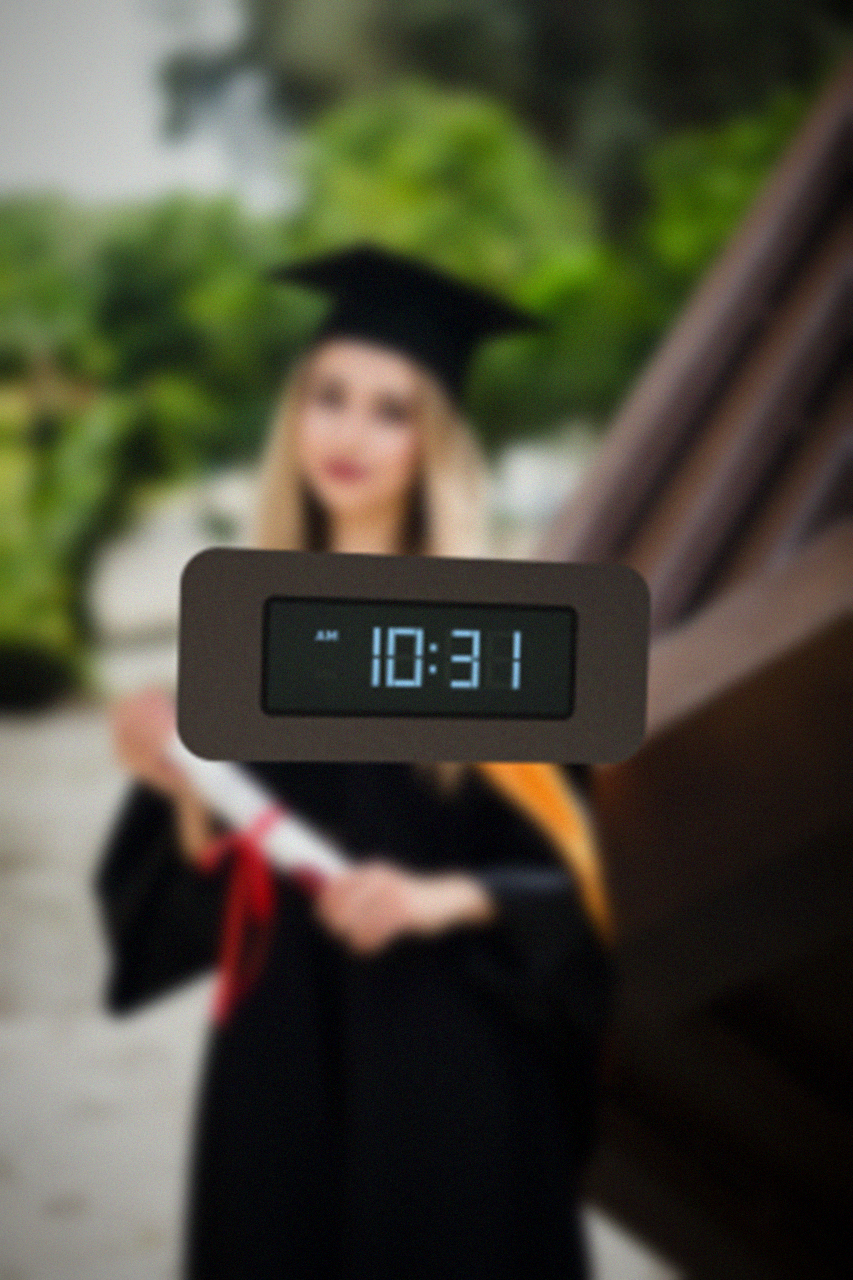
10:31
